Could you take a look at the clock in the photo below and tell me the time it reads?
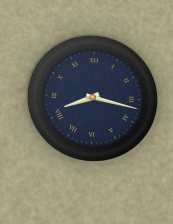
8:17
